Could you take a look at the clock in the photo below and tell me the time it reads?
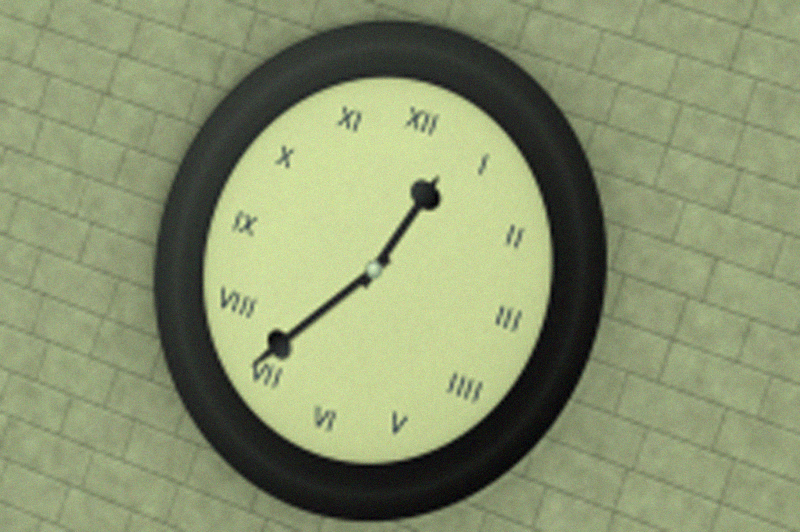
12:36
